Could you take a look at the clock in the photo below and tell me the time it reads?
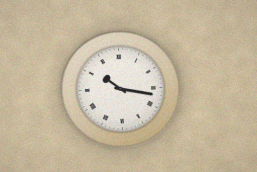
10:17
